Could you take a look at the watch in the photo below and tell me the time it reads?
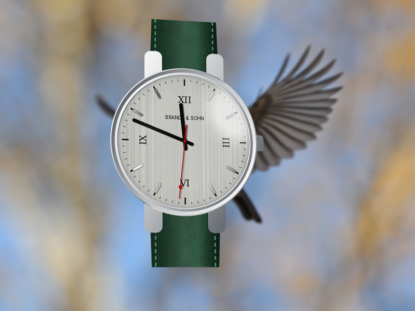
11:48:31
